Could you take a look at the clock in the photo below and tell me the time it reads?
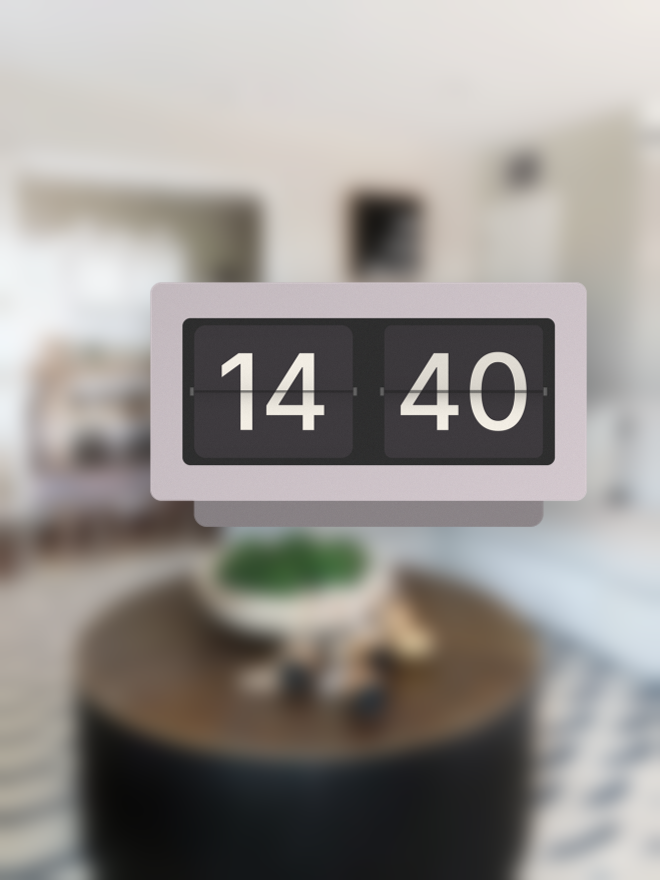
14:40
